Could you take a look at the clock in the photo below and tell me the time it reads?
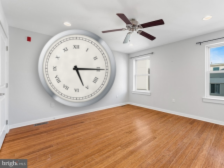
5:15
